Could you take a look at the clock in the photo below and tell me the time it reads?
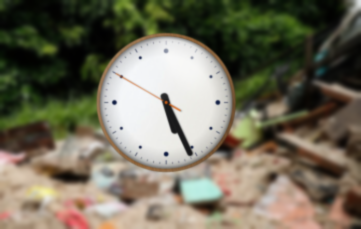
5:25:50
